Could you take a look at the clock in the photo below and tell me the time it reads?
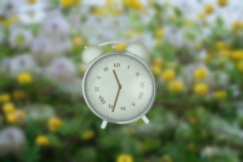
11:34
